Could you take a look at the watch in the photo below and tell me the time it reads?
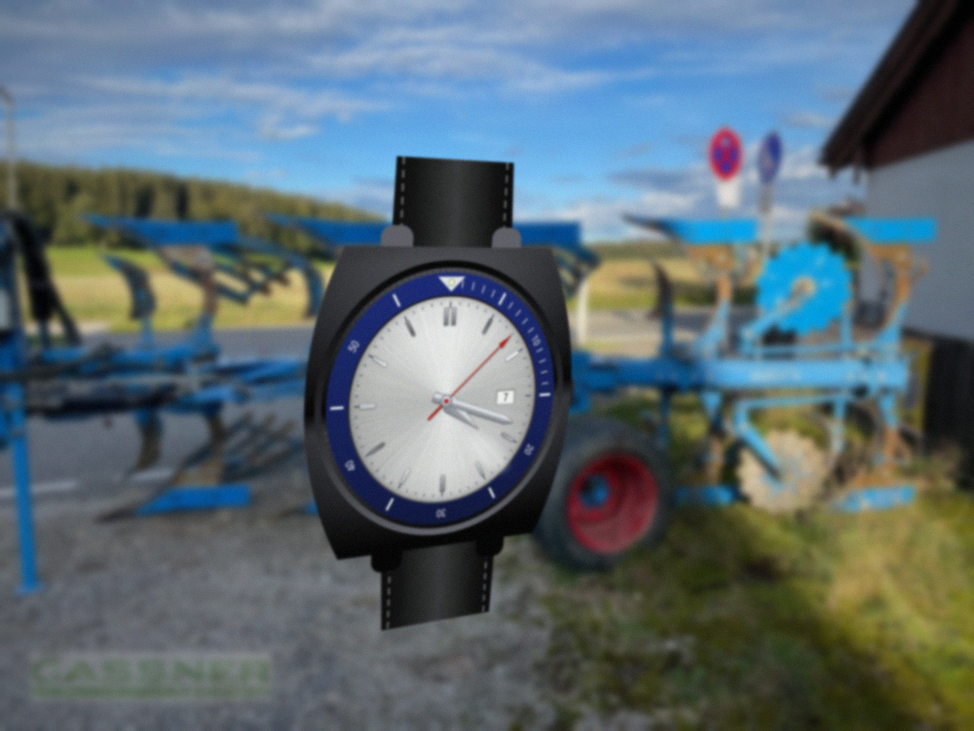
4:18:08
